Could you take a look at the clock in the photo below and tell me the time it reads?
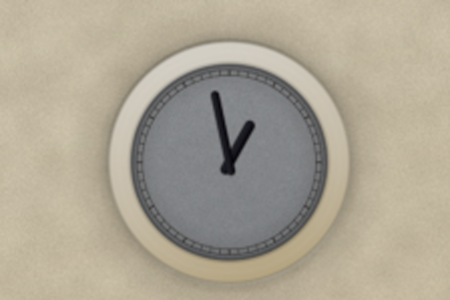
12:58
